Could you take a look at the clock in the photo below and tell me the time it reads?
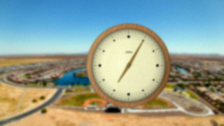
7:05
